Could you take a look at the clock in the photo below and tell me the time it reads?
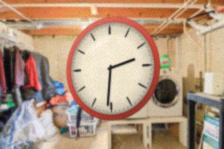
2:31
